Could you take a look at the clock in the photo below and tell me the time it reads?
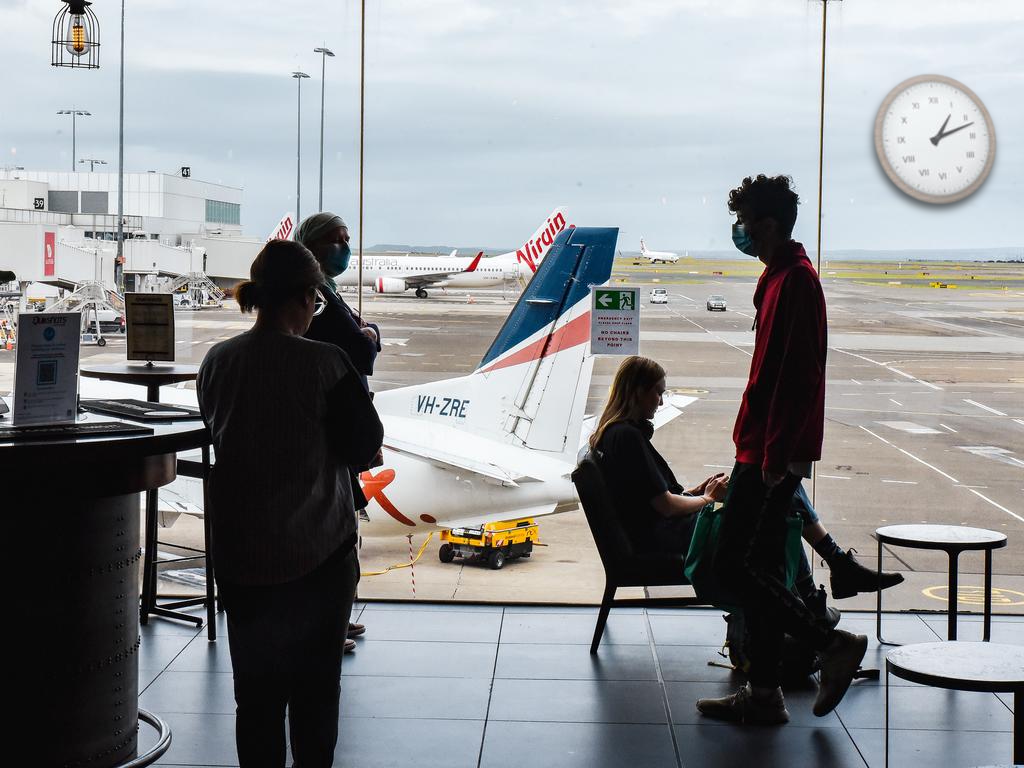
1:12
